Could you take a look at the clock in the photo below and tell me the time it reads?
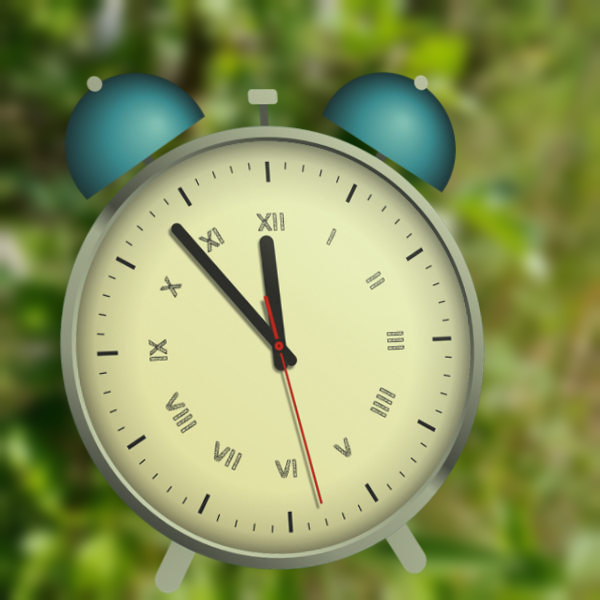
11:53:28
